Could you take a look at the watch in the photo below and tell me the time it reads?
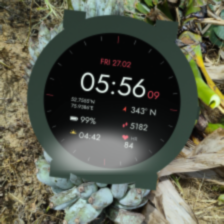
5:56:09
